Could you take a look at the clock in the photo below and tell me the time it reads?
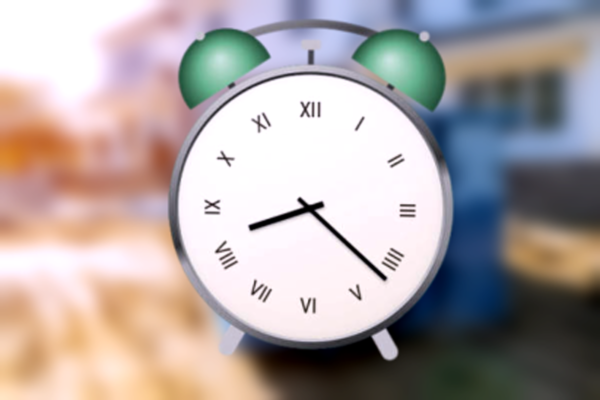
8:22
